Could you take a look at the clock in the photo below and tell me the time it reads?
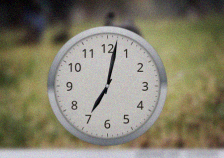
7:02
